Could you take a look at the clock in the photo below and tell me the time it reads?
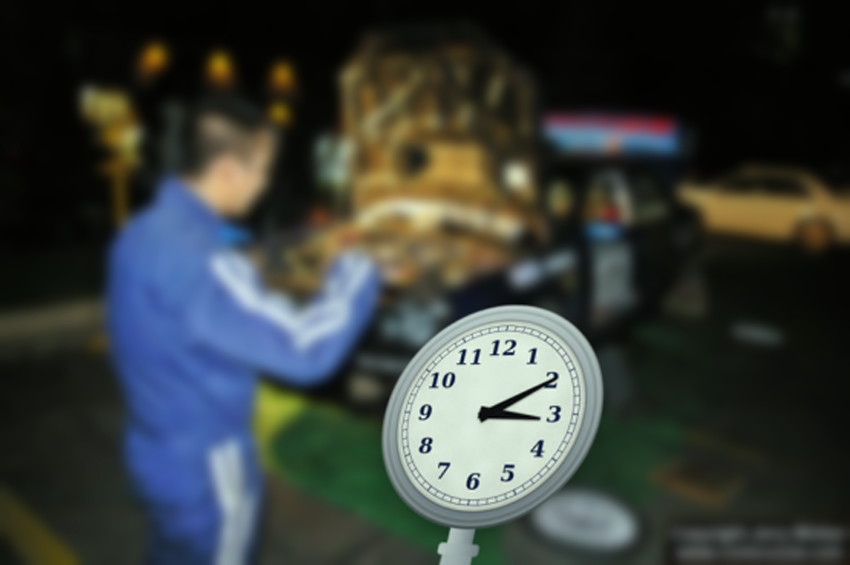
3:10
